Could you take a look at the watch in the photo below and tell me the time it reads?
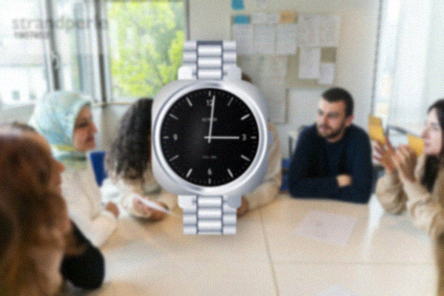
3:01
